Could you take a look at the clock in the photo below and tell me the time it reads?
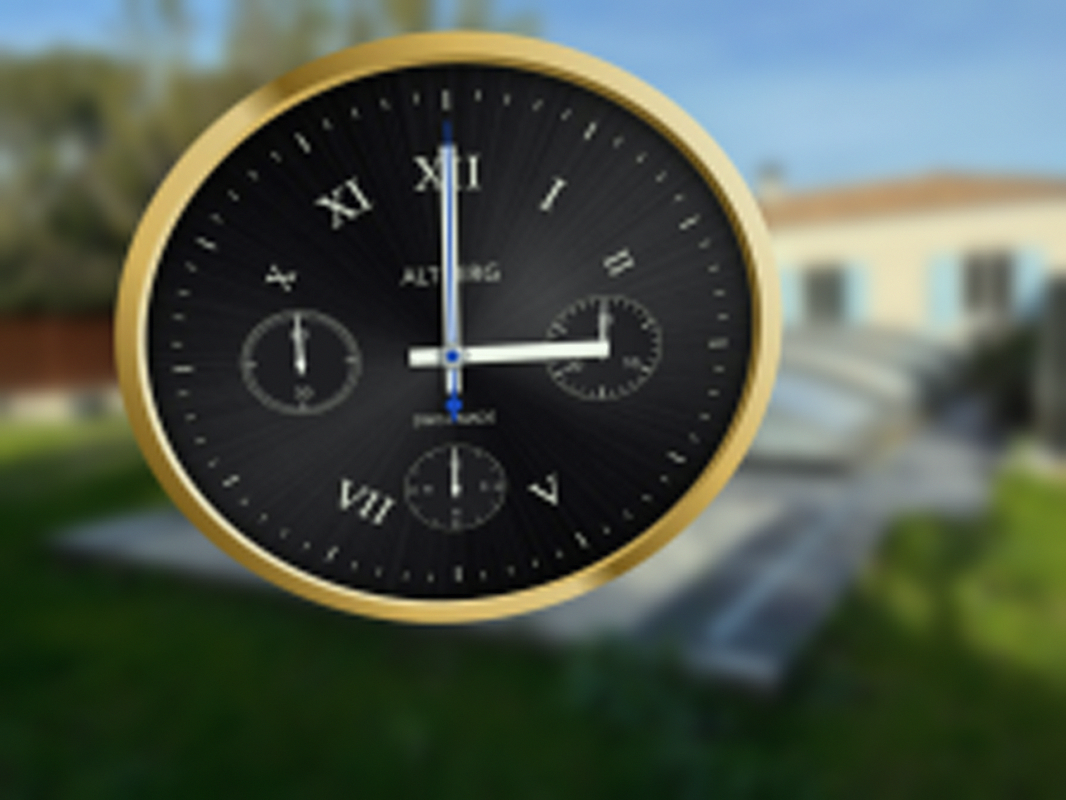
3:00
